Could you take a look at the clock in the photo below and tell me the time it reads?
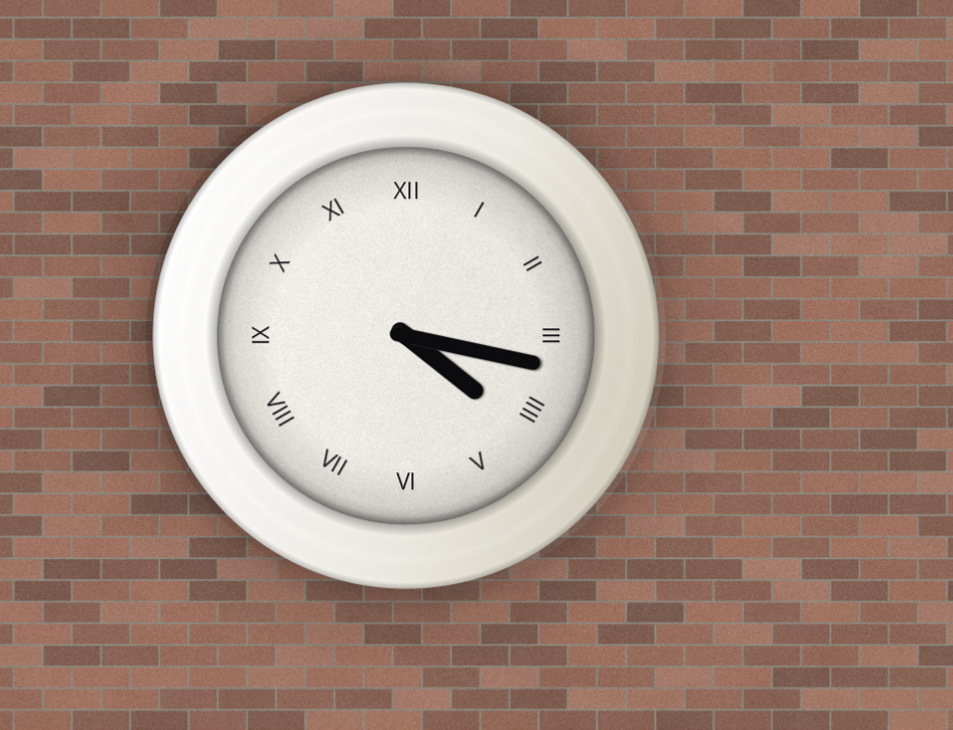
4:17
